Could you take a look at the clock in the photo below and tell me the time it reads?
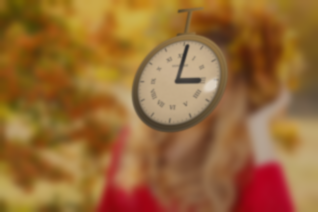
3:01
